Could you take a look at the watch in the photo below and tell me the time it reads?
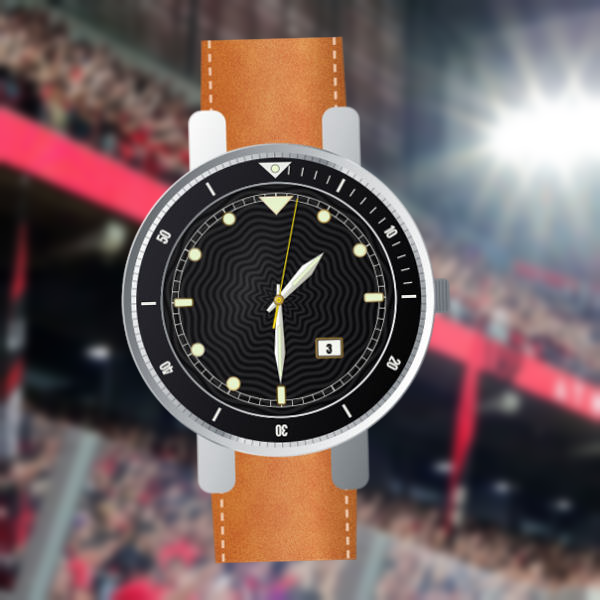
1:30:02
